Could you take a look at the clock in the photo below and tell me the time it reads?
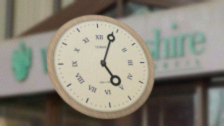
5:04
